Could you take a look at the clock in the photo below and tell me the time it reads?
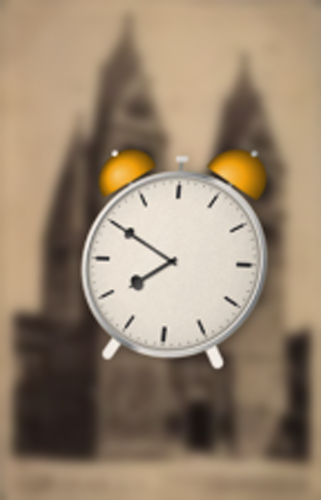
7:50
